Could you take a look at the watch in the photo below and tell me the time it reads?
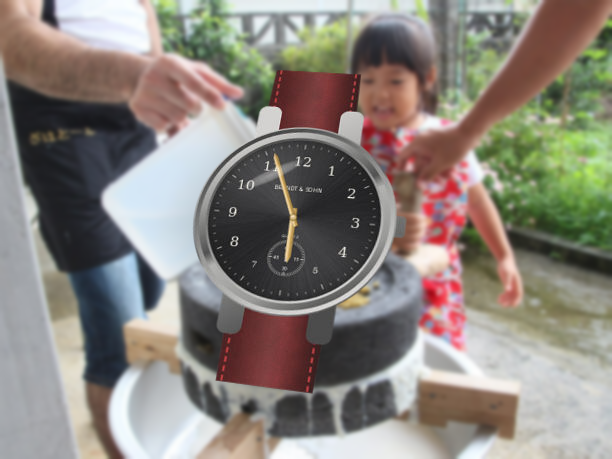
5:56
